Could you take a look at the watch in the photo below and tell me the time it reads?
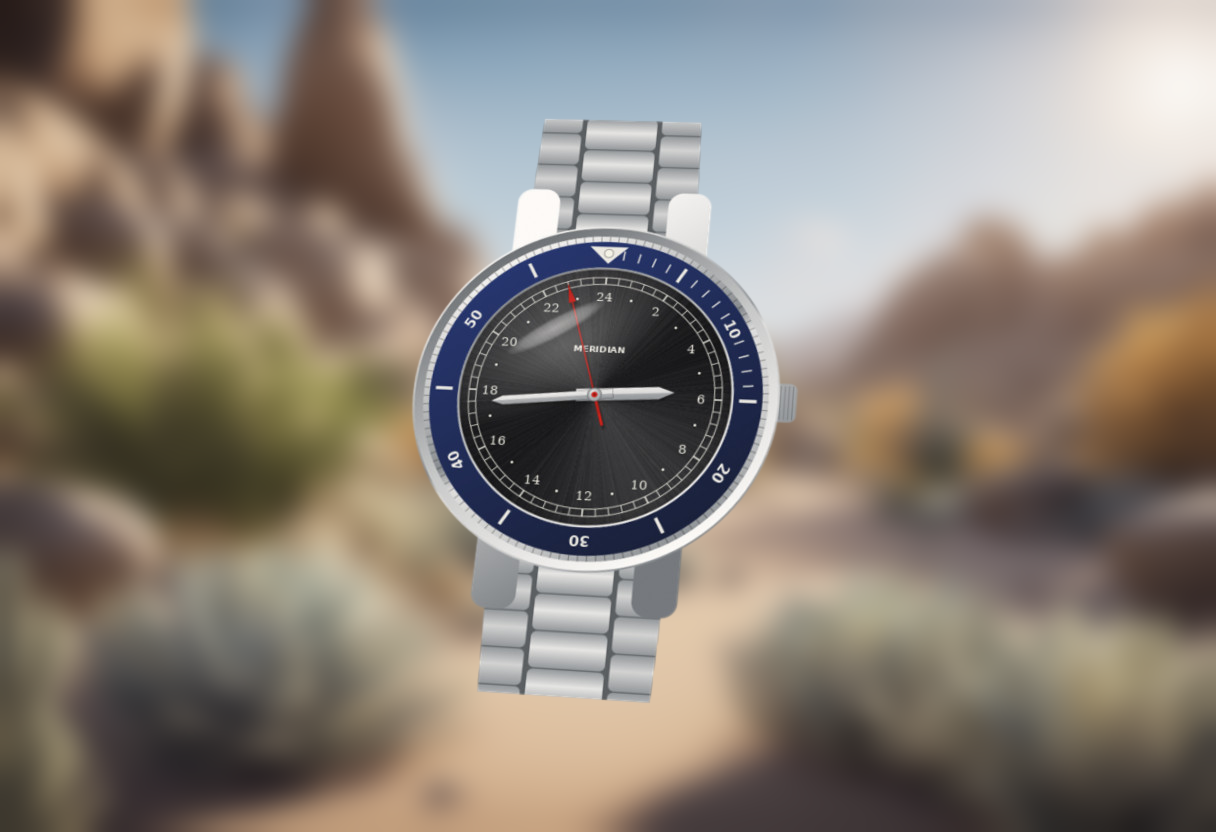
5:43:57
